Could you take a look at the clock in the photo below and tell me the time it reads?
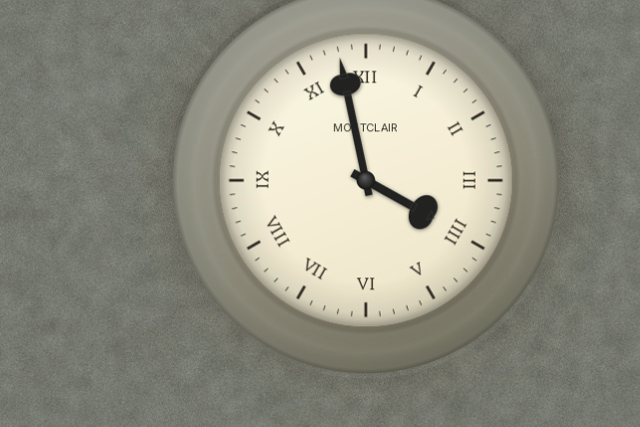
3:58
